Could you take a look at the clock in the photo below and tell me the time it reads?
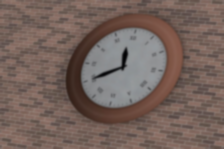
11:40
